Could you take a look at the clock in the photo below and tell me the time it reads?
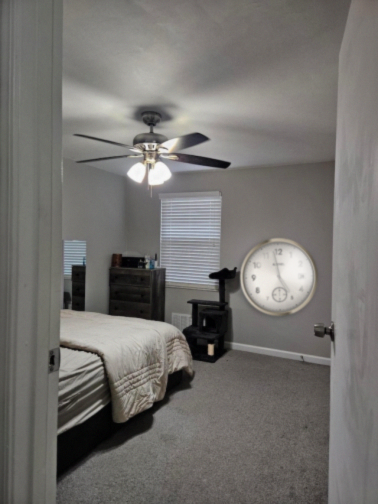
4:58
